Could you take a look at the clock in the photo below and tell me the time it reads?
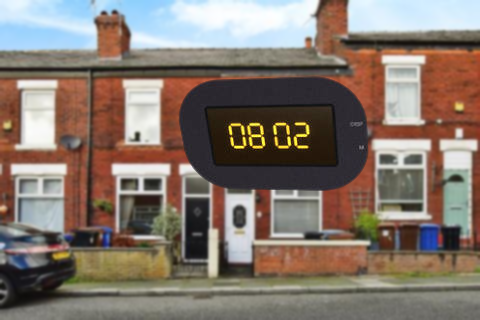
8:02
